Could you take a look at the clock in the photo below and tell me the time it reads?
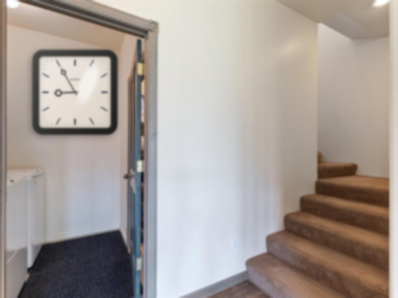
8:55
